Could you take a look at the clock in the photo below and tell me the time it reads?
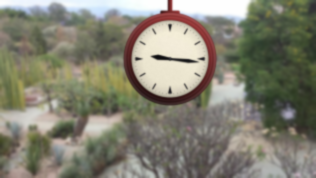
9:16
